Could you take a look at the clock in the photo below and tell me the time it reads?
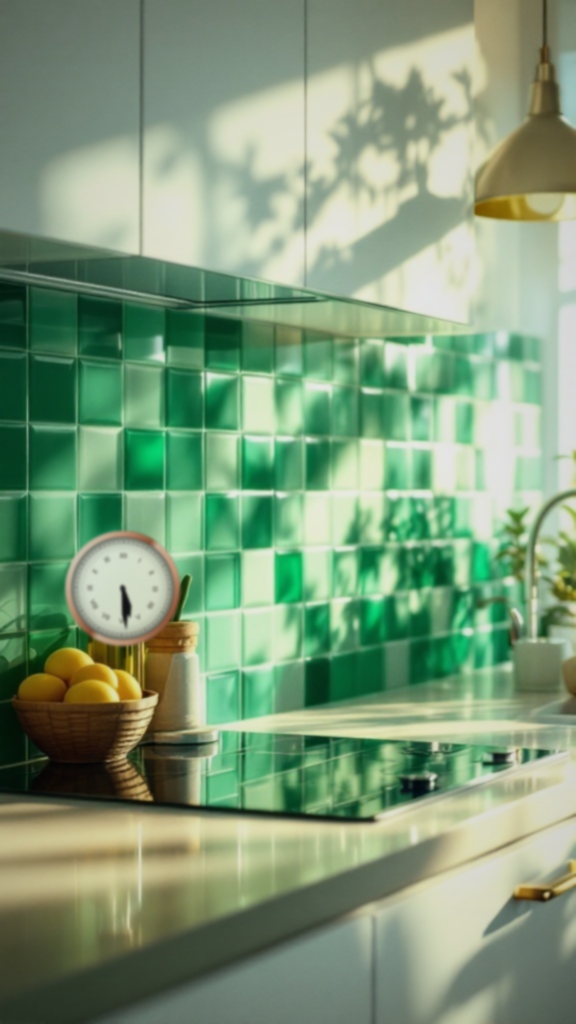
5:29
